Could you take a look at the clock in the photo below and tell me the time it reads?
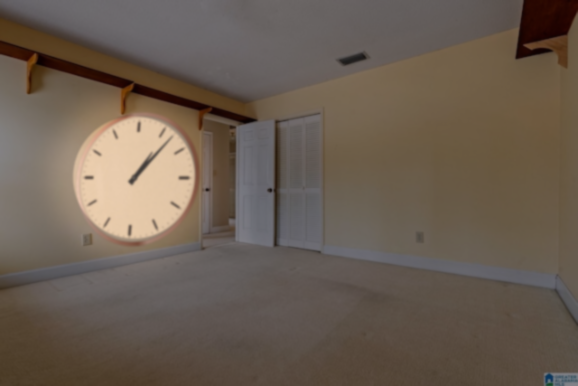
1:07
